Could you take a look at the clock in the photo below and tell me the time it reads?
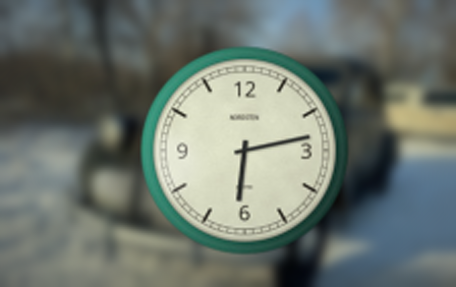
6:13
